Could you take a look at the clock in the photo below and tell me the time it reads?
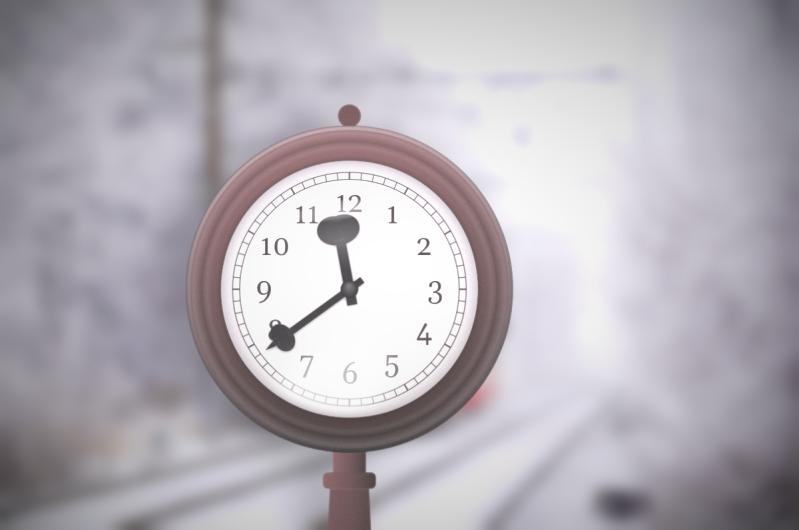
11:39
